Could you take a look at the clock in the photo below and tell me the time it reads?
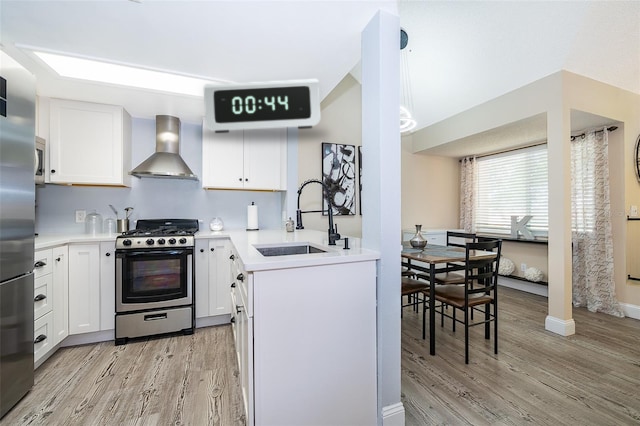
0:44
